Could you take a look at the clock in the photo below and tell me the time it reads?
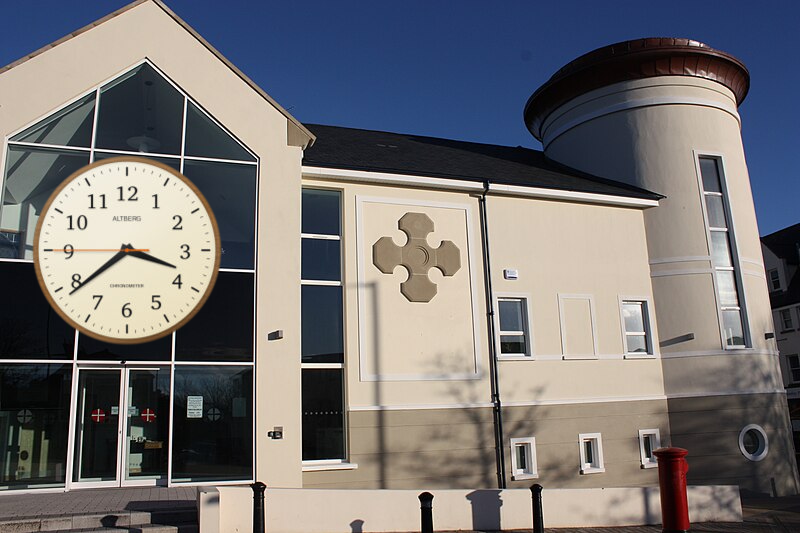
3:38:45
